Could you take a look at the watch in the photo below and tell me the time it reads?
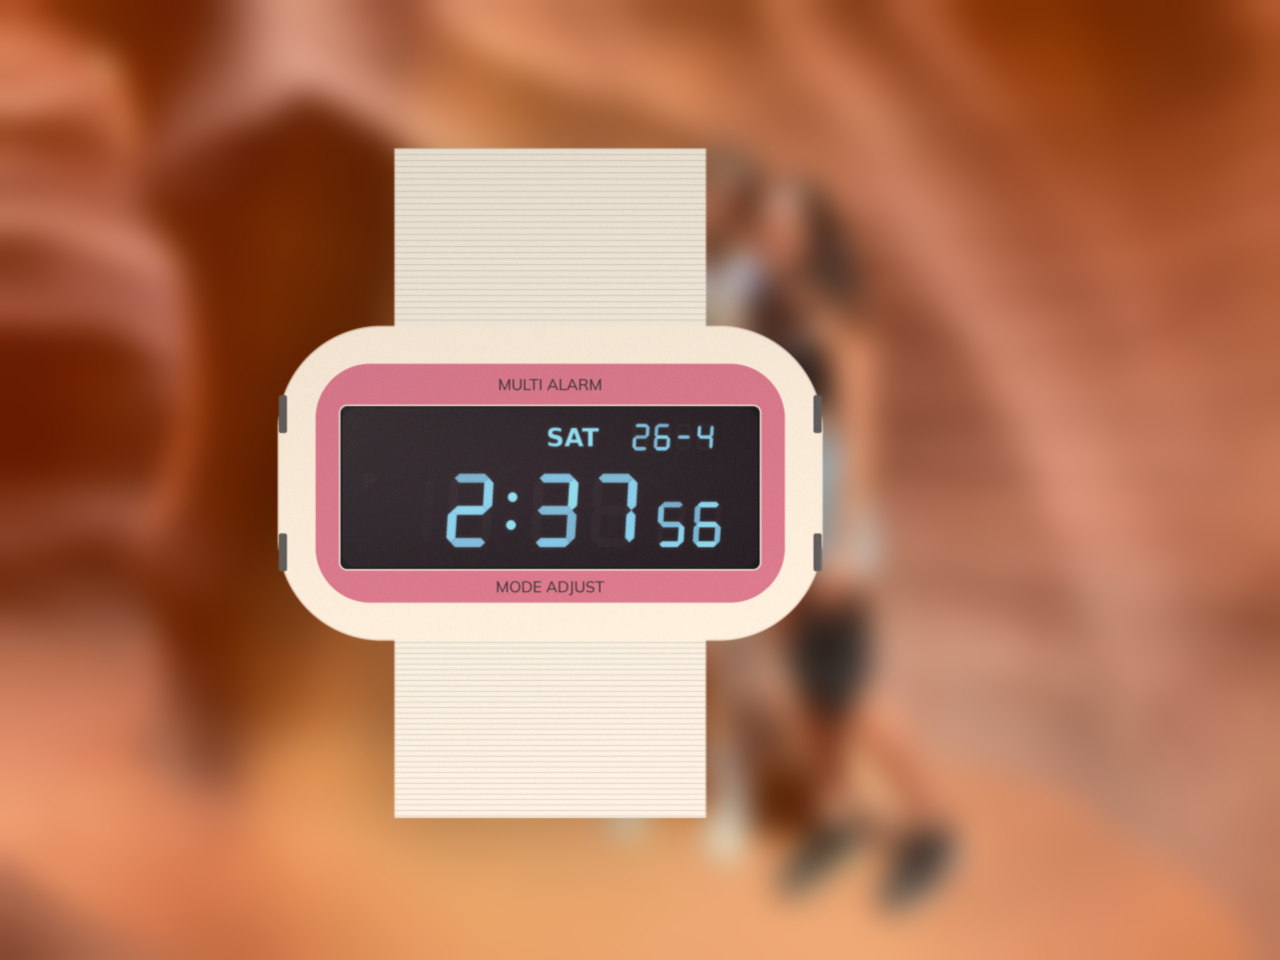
2:37:56
